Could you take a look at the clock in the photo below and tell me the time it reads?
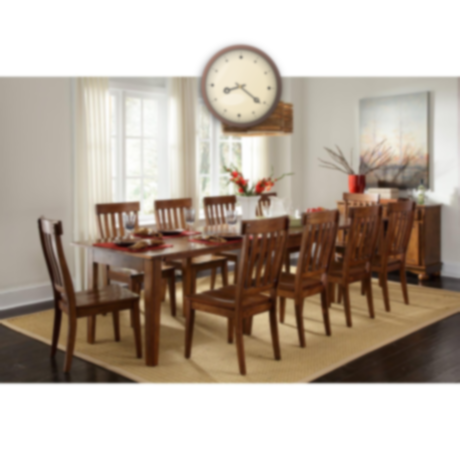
8:21
